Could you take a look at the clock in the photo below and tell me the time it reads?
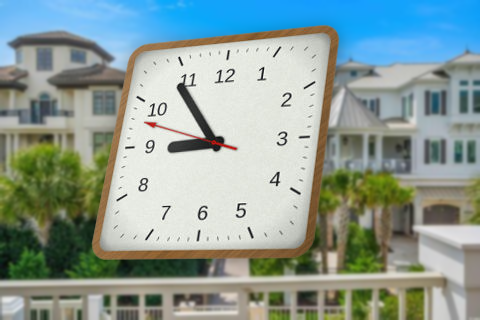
8:53:48
